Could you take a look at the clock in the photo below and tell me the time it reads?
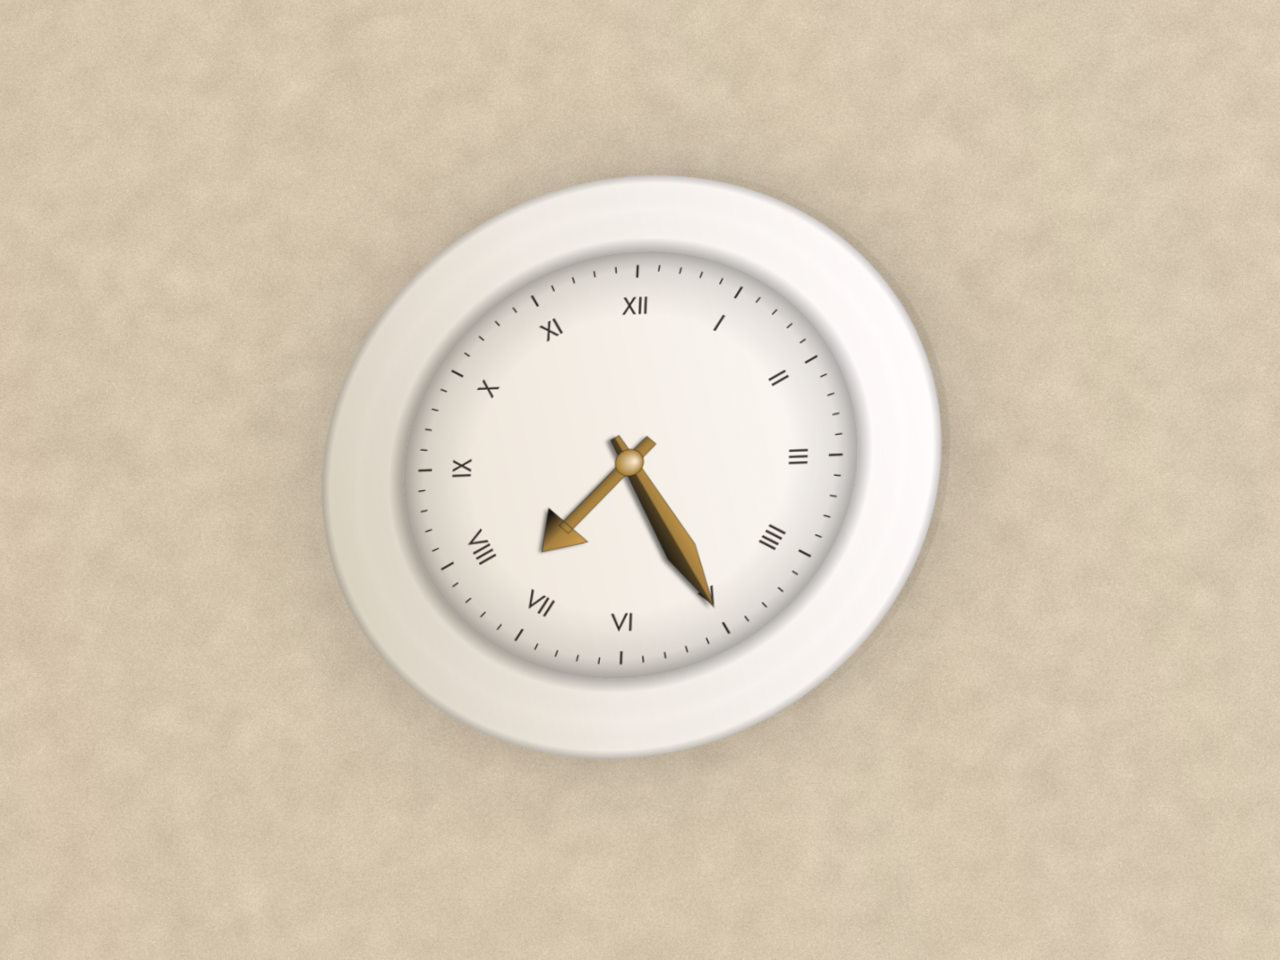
7:25
